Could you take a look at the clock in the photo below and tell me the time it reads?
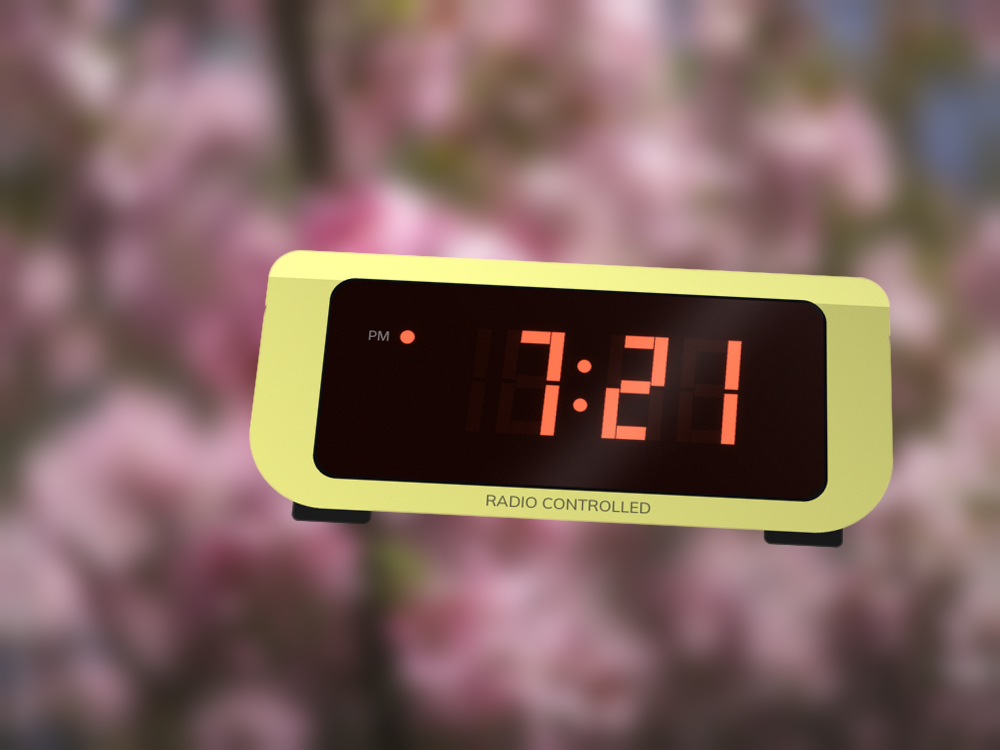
7:21
